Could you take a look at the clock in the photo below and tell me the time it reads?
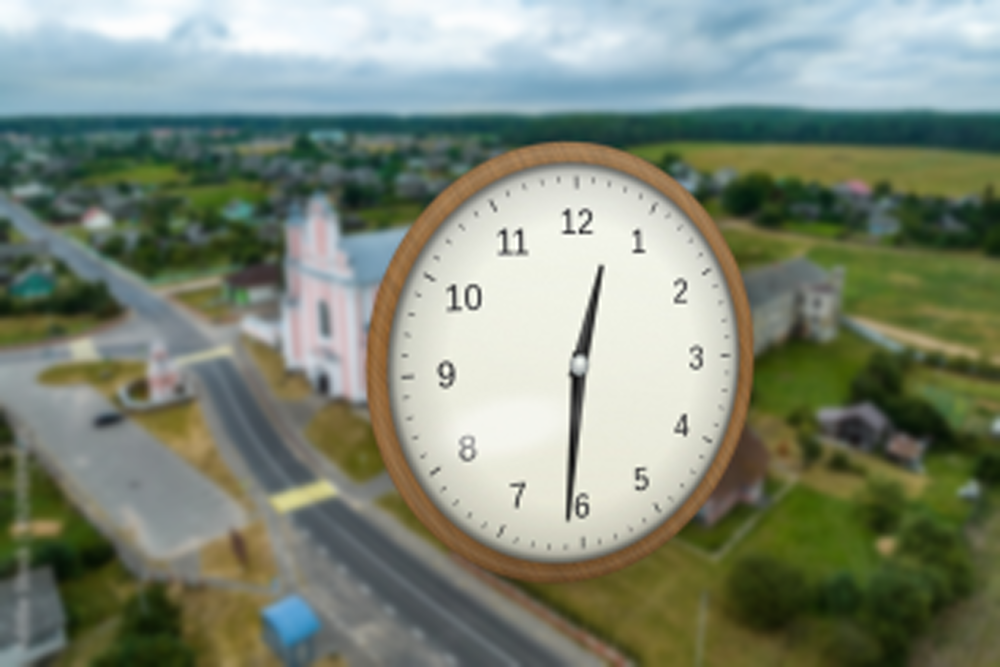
12:31
